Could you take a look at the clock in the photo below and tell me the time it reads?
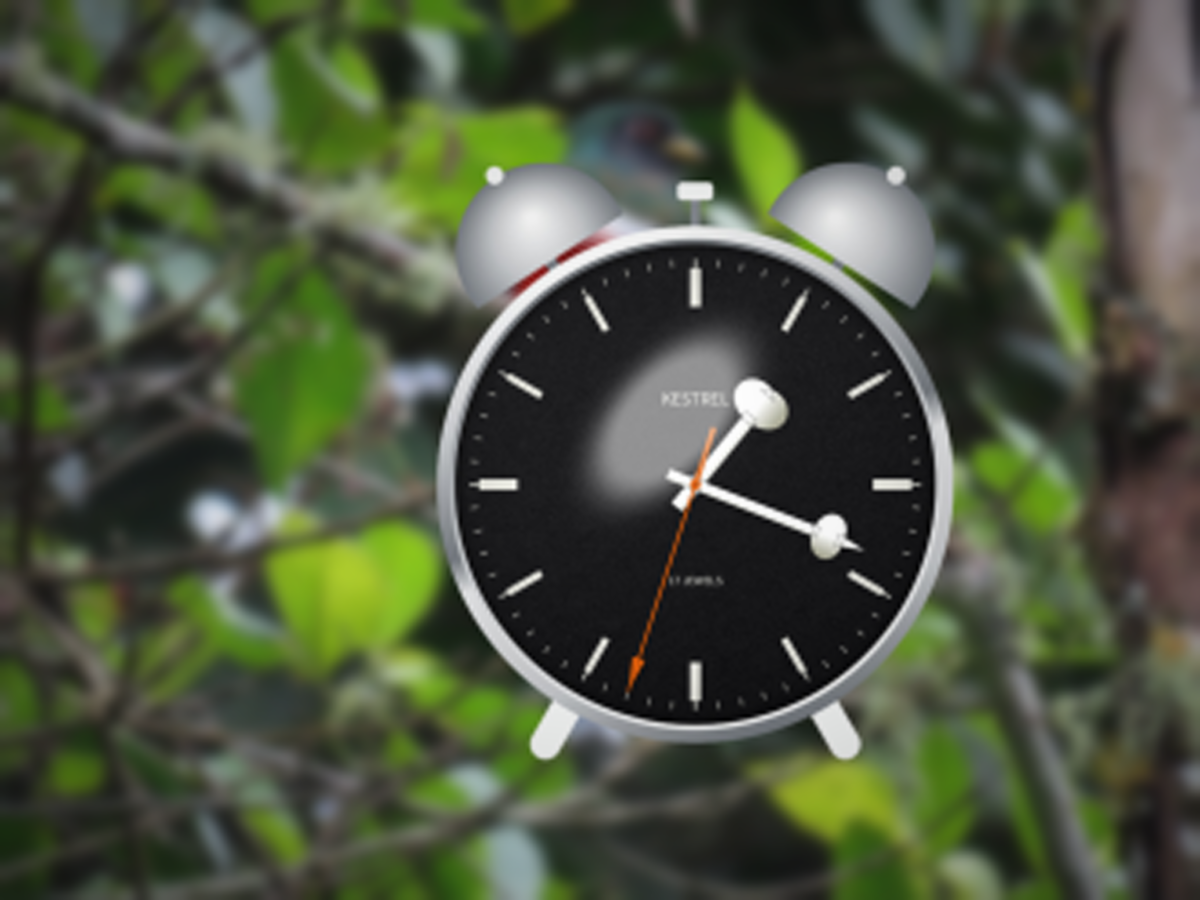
1:18:33
